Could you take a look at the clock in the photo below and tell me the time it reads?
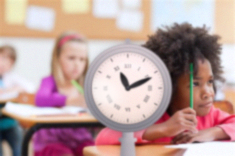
11:11
